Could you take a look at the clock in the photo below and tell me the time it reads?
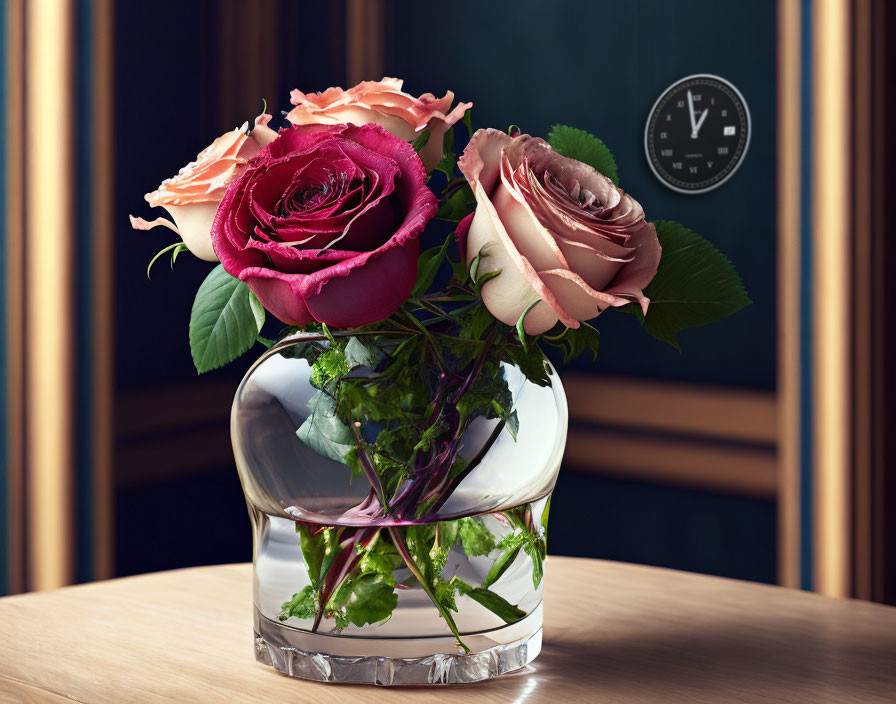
12:58
